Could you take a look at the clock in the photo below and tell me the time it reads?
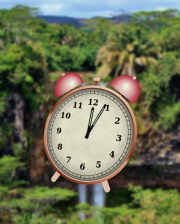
12:04
